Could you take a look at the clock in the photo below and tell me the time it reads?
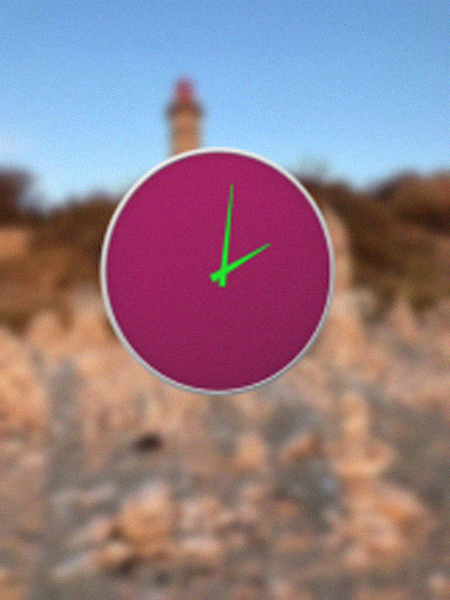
2:01
